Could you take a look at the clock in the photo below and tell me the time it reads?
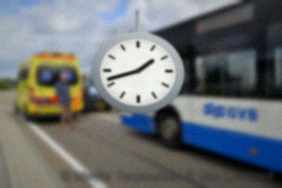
1:42
